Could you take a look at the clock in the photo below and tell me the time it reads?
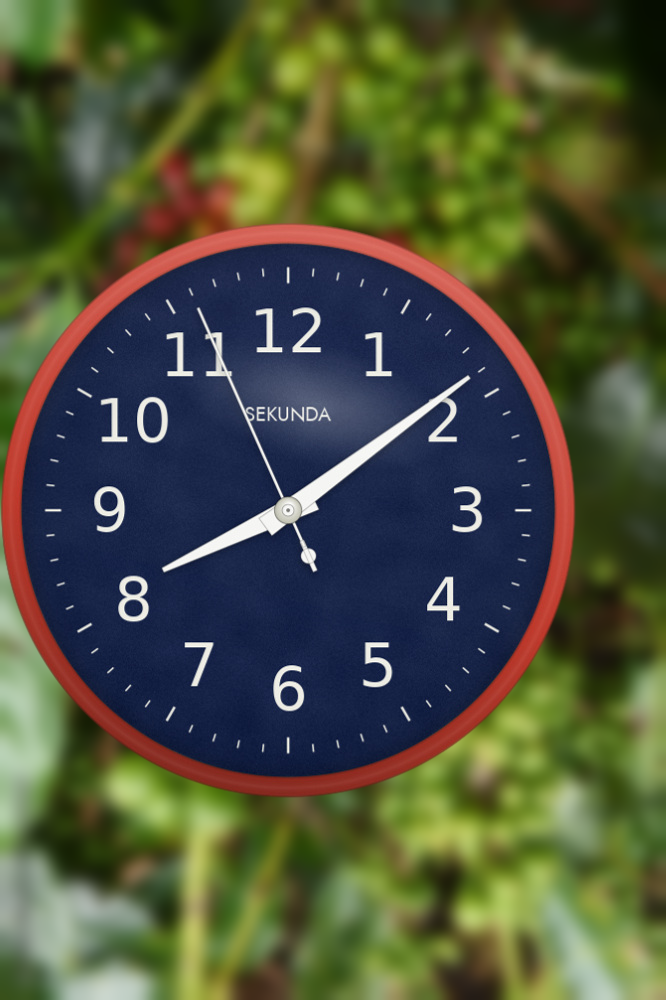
8:08:56
